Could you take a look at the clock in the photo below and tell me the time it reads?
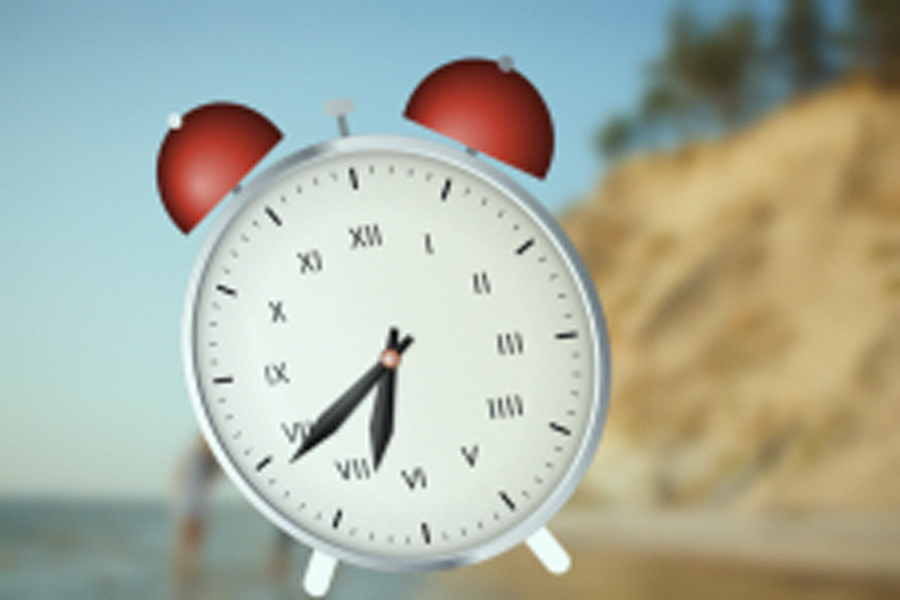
6:39
